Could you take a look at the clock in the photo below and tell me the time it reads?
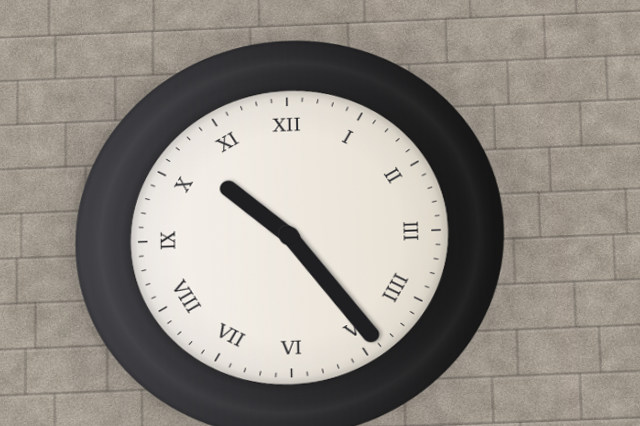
10:24
